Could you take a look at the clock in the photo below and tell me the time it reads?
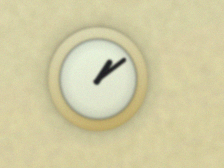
1:09
